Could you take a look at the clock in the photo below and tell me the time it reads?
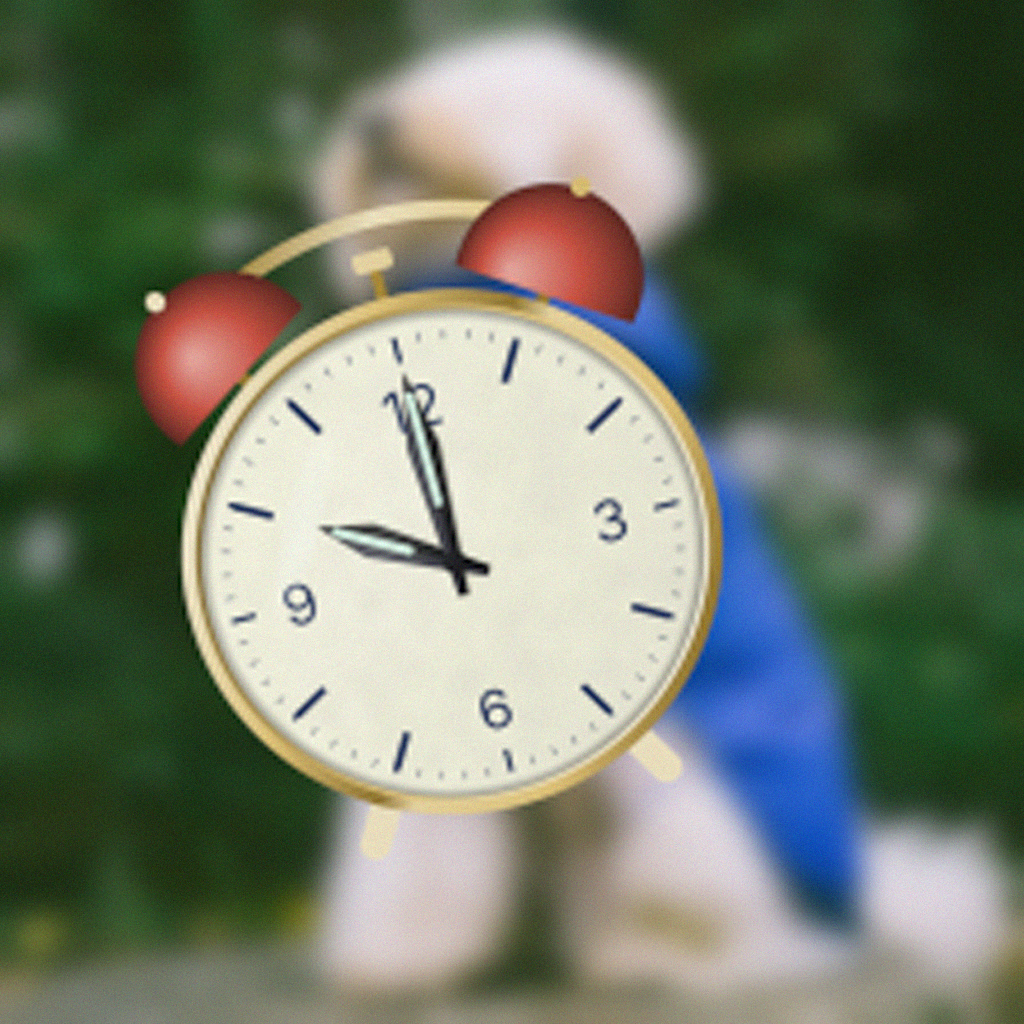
10:00
